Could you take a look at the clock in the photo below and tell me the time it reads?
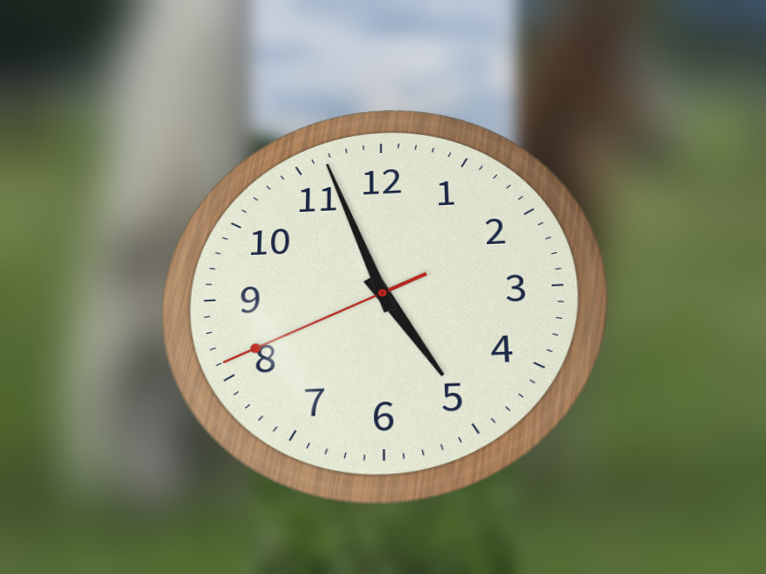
4:56:41
